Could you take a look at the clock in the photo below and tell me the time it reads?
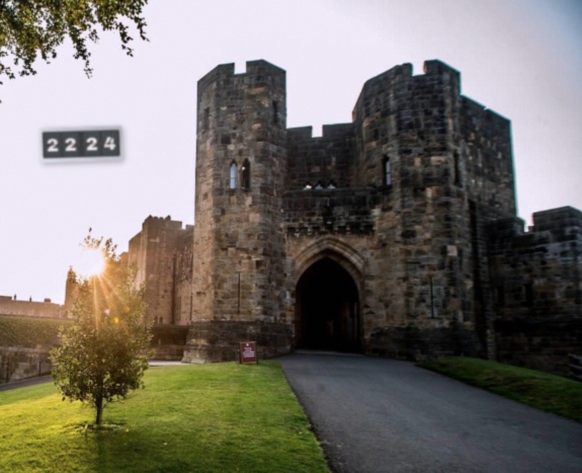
22:24
